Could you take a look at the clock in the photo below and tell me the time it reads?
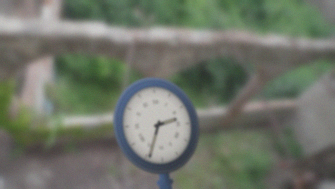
2:34
